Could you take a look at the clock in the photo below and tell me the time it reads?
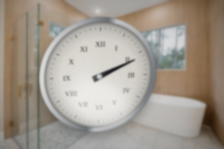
2:11
